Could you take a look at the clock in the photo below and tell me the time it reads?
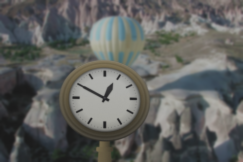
12:50
